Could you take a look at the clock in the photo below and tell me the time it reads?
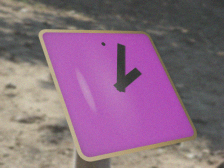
2:04
